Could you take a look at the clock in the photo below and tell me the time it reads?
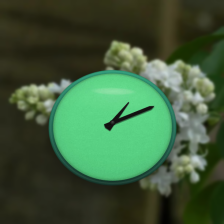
1:11
